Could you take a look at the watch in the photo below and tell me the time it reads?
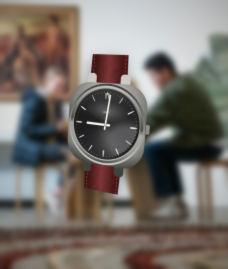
9:01
